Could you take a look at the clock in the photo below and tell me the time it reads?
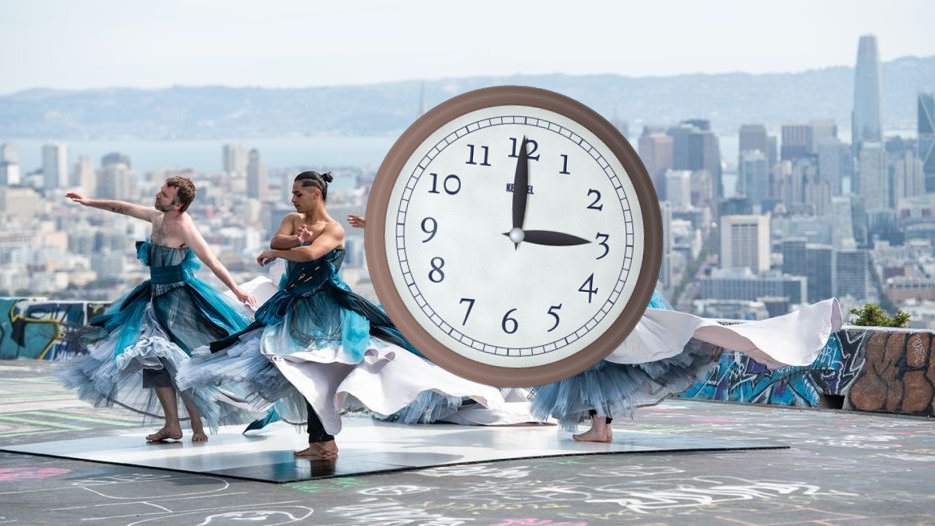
3:00
